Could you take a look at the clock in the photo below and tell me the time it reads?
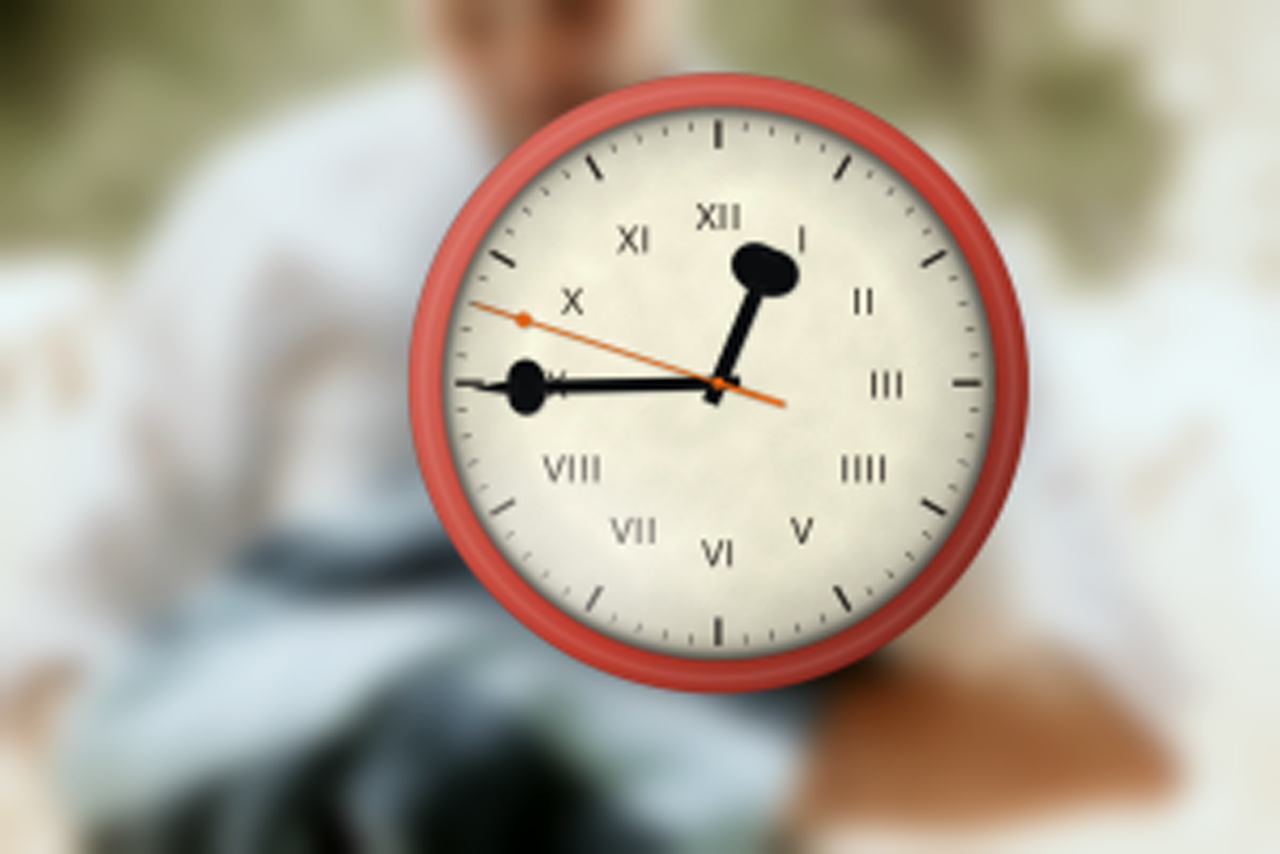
12:44:48
